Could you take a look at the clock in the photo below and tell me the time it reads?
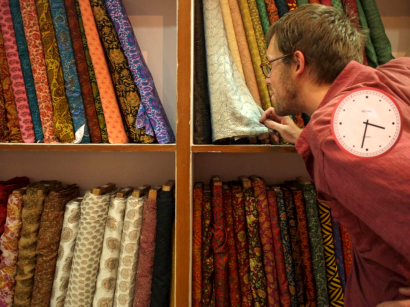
3:32
